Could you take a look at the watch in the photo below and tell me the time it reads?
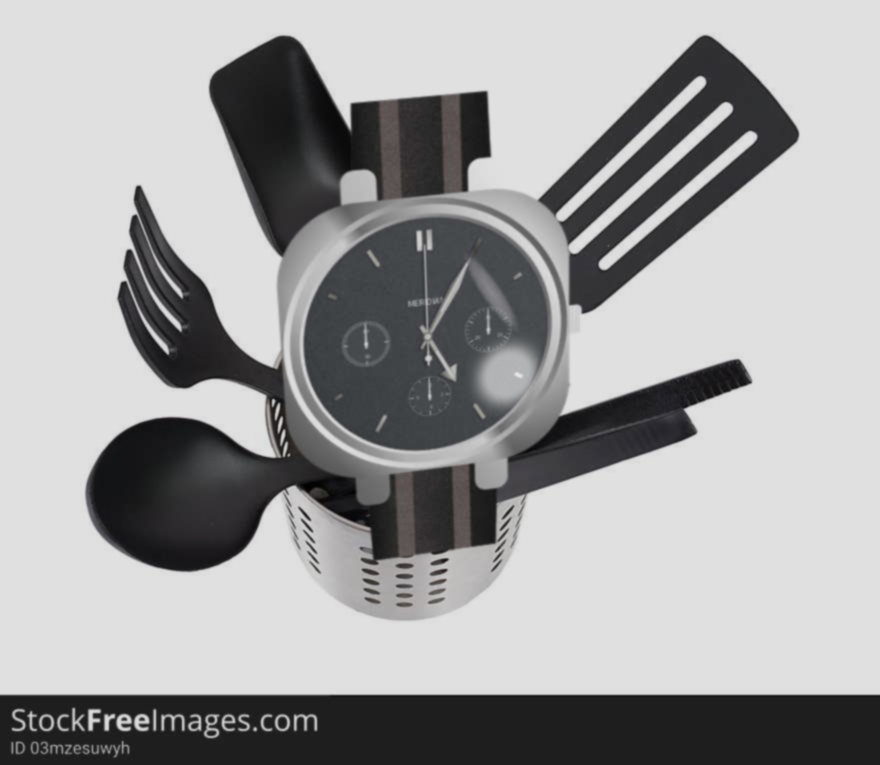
5:05
